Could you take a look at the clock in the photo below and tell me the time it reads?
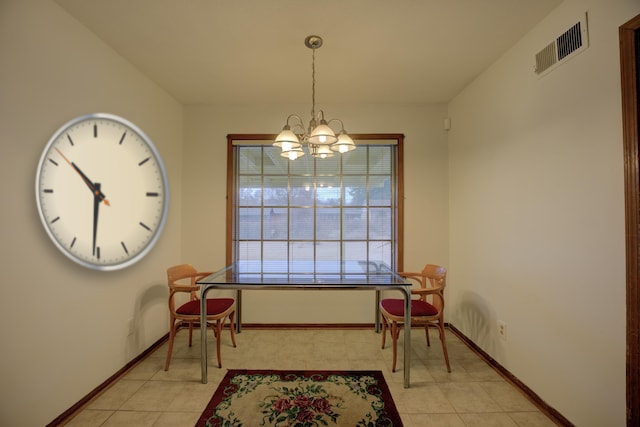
10:30:52
